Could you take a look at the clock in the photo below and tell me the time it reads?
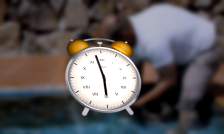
5:58
